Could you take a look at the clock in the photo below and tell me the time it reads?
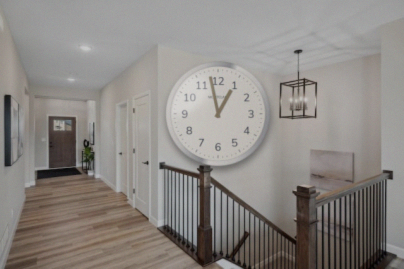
12:58
